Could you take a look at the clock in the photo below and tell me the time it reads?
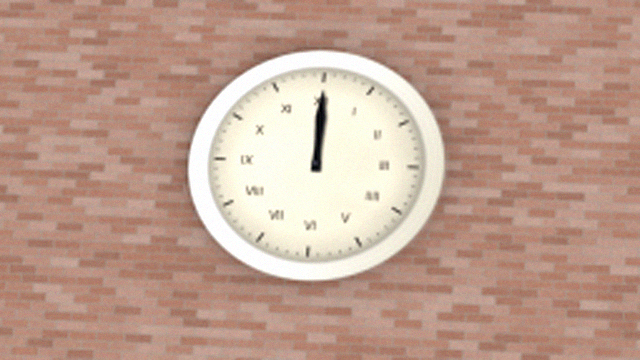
12:00
